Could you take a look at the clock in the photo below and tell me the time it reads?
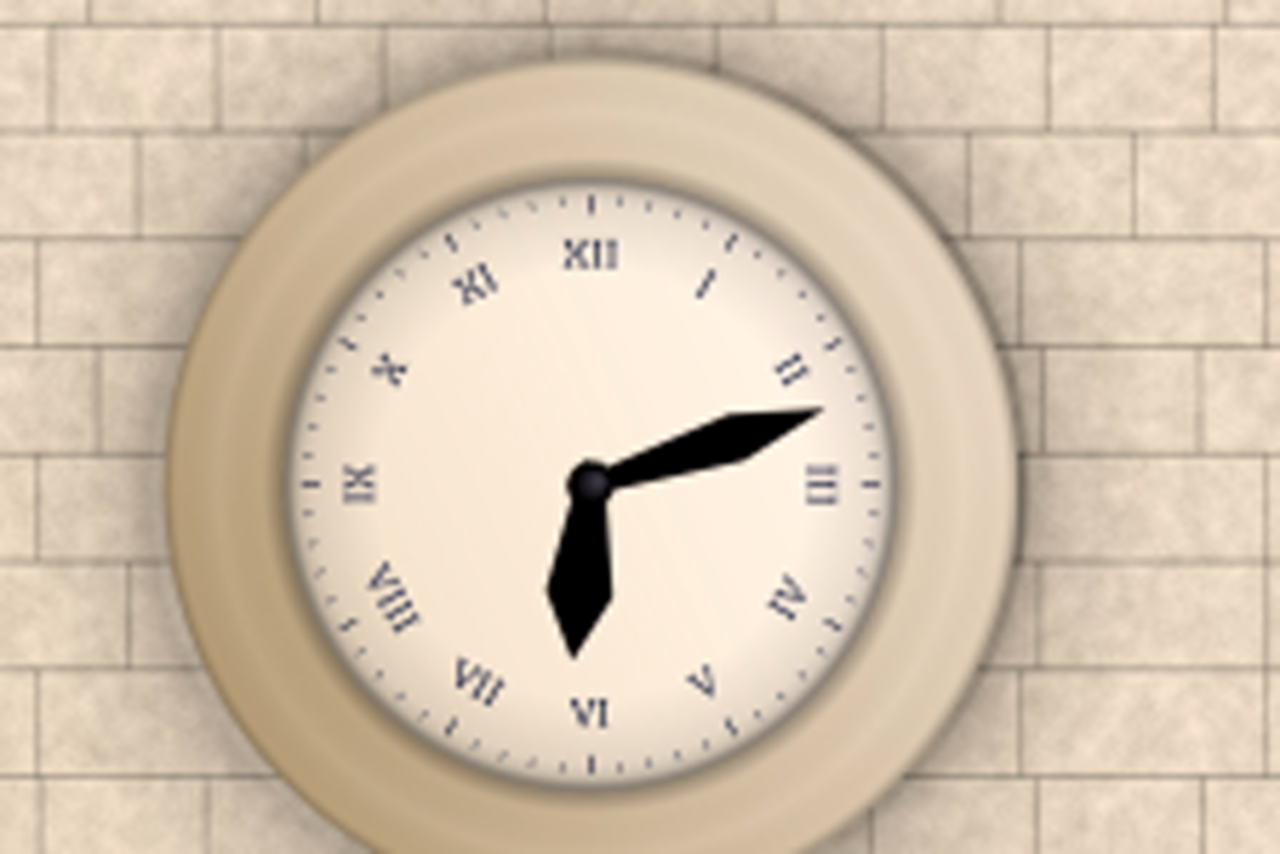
6:12
